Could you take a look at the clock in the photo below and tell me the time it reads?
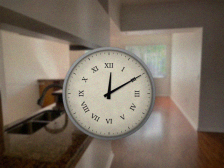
12:10
